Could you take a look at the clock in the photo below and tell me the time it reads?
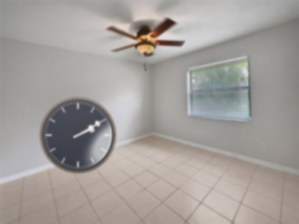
2:10
